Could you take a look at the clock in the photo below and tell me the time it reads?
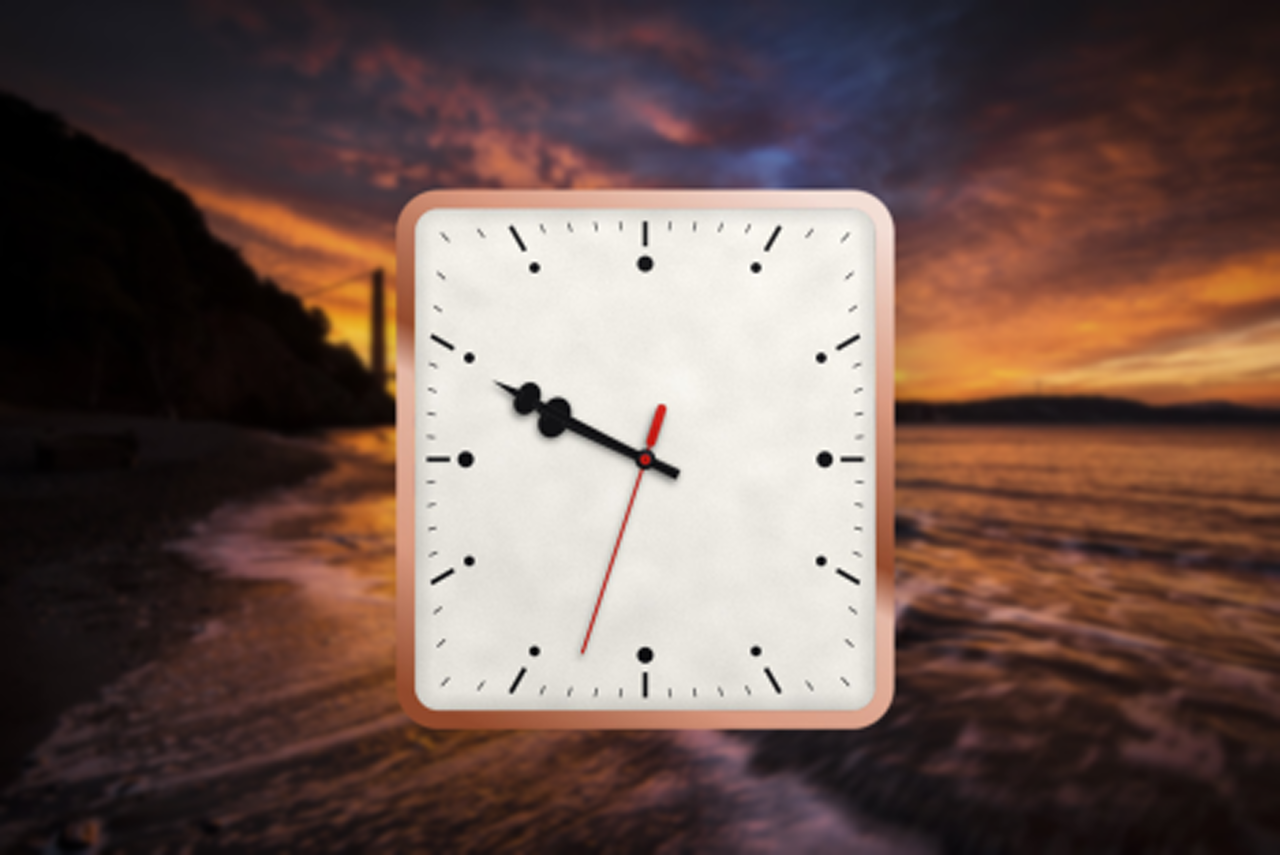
9:49:33
